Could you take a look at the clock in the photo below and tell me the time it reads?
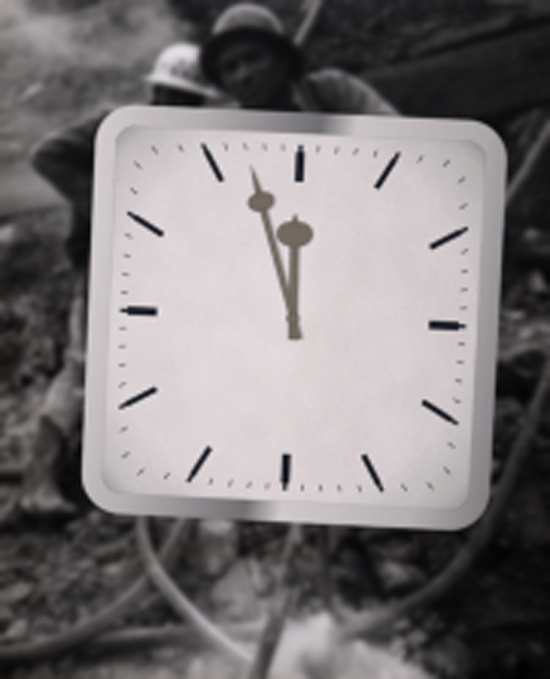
11:57
